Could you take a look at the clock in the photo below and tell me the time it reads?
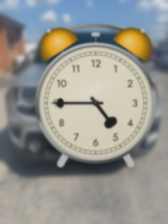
4:45
